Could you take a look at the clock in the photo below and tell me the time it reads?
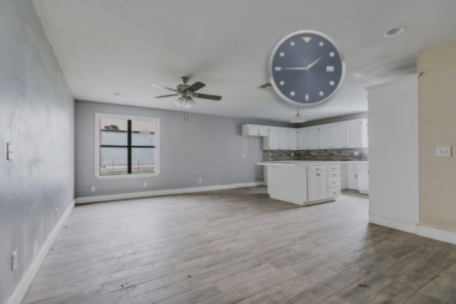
1:45
